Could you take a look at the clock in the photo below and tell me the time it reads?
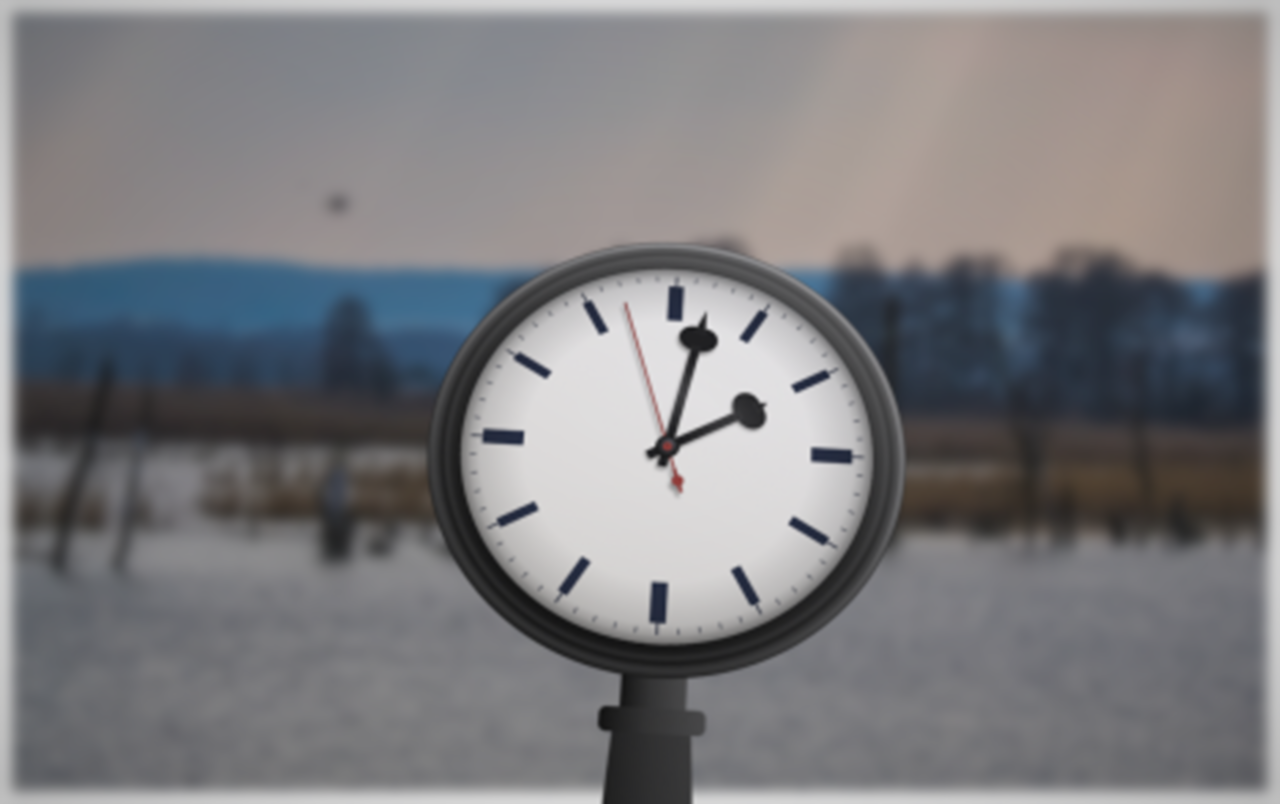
2:01:57
